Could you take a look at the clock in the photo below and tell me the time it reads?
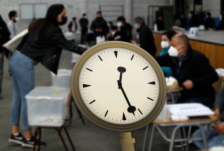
12:27
